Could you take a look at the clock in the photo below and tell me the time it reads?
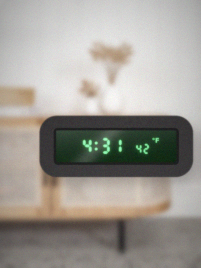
4:31
